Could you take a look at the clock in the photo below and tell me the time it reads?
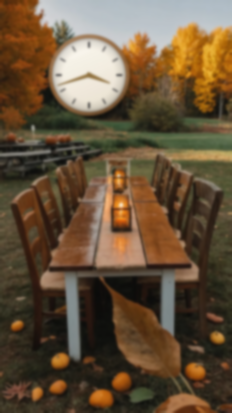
3:42
